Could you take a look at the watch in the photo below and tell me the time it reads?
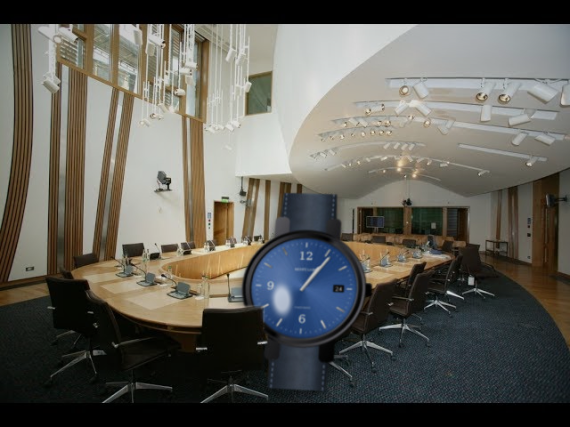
1:06
